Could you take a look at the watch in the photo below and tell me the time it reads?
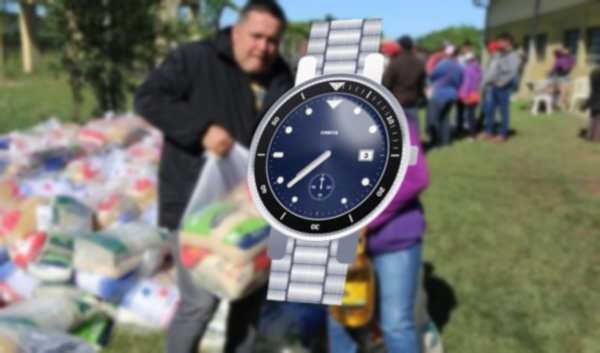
7:38
